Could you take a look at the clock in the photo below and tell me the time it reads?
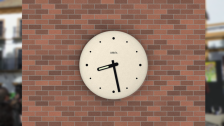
8:28
